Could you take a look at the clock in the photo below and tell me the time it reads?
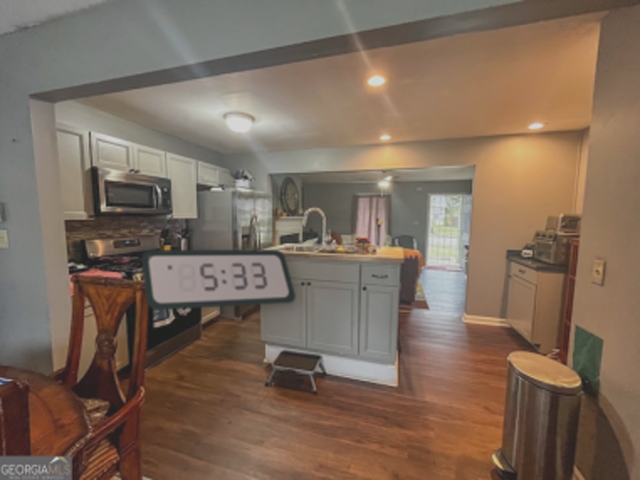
5:33
